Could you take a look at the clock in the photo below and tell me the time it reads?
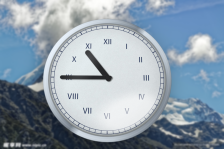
10:45
